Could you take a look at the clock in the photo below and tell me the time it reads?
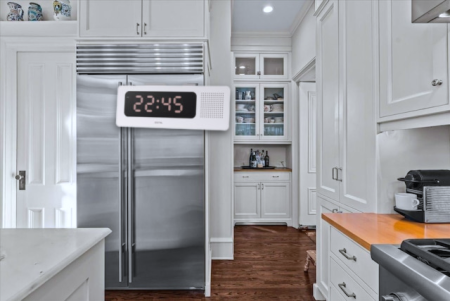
22:45
